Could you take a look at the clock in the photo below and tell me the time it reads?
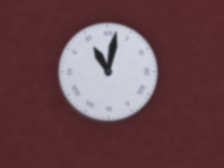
11:02
